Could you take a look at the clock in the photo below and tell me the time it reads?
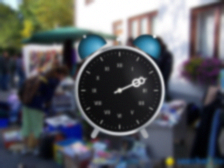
2:11
